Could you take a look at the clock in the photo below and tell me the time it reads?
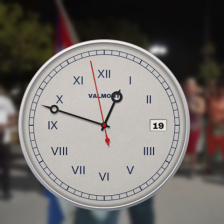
12:47:58
